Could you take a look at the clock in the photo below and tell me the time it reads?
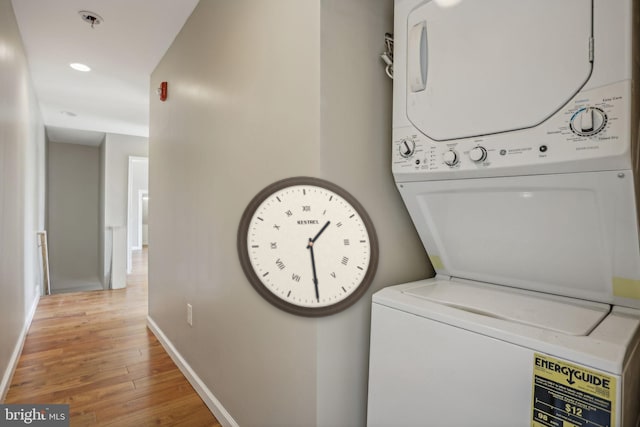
1:30
